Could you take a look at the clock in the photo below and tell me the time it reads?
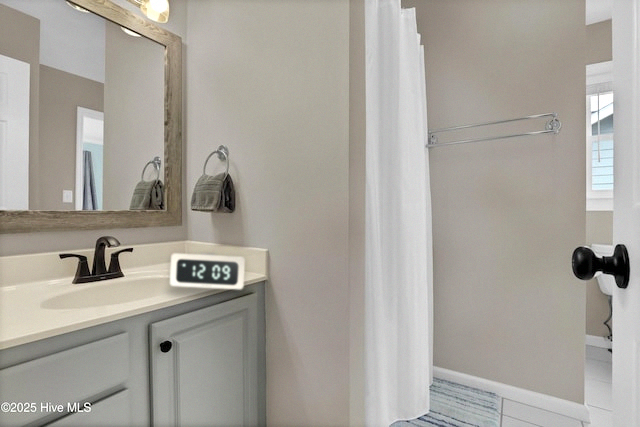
12:09
